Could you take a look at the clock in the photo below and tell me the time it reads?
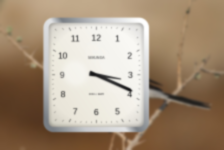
3:19
